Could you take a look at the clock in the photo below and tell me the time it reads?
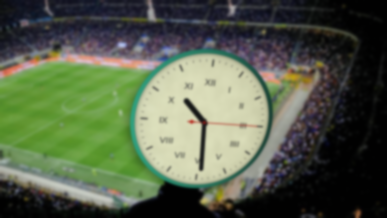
10:29:15
